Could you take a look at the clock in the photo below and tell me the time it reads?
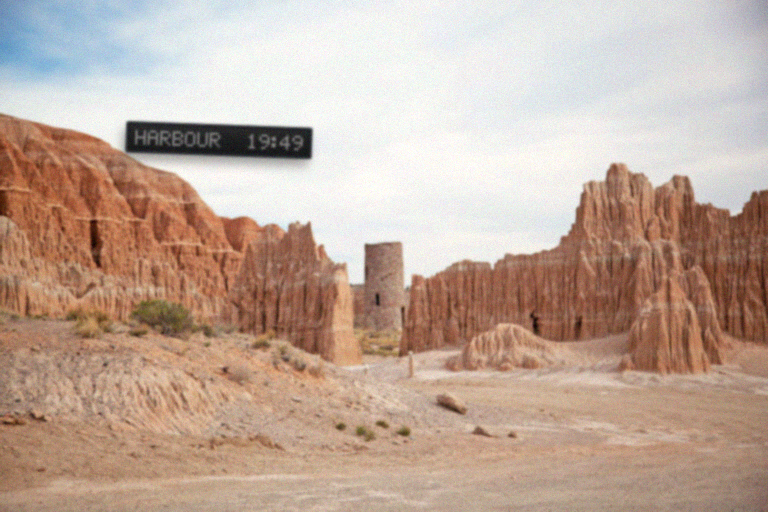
19:49
